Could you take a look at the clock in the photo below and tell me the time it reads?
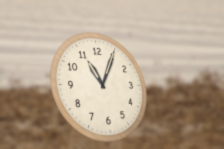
11:05
